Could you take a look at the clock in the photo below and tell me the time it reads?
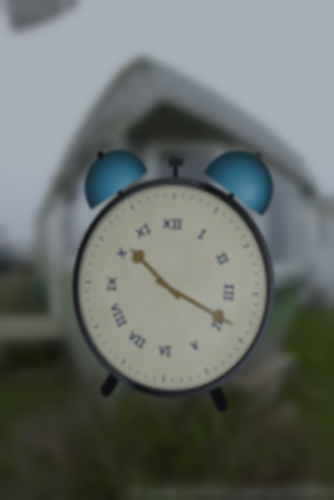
10:19
